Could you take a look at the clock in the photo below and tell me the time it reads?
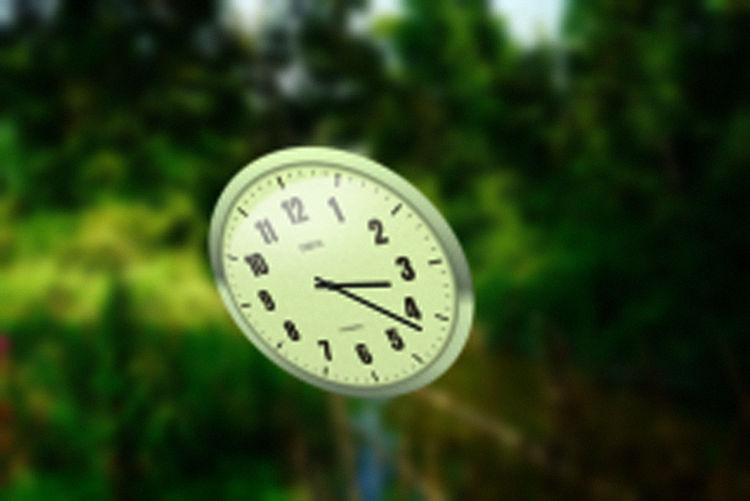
3:22
